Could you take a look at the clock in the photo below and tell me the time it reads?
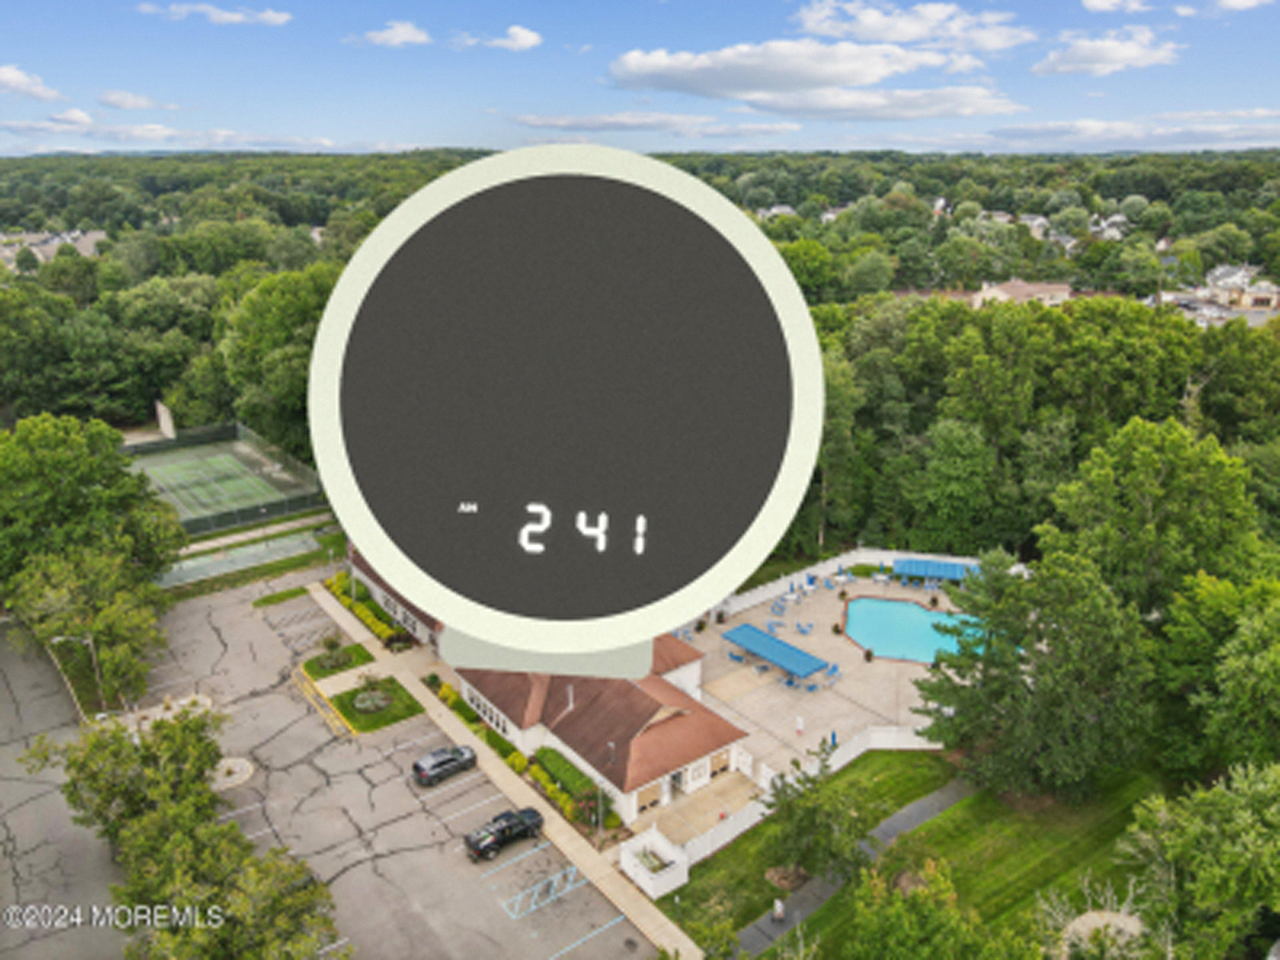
2:41
